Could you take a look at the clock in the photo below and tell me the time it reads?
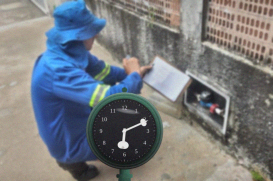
6:11
